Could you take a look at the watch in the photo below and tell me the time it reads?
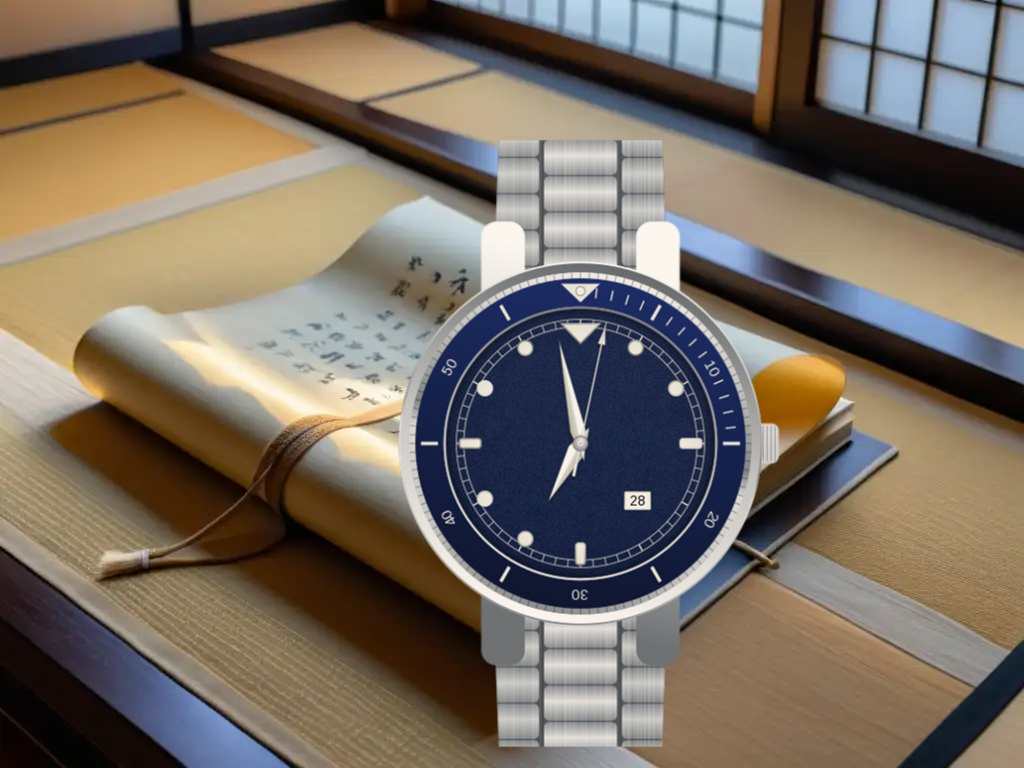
6:58:02
